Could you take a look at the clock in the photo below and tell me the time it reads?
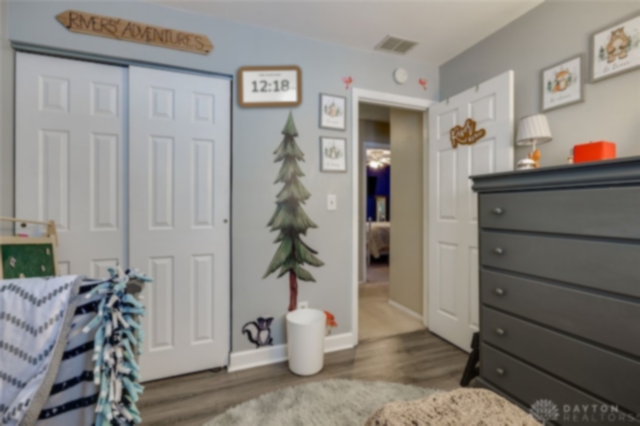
12:18
